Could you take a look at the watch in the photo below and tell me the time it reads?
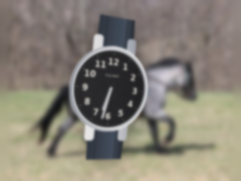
6:32
